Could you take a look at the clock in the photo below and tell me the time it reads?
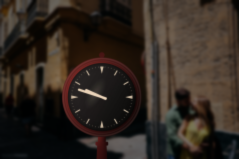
9:48
